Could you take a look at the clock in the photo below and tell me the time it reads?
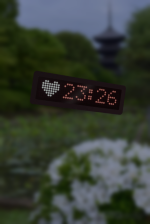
23:26
